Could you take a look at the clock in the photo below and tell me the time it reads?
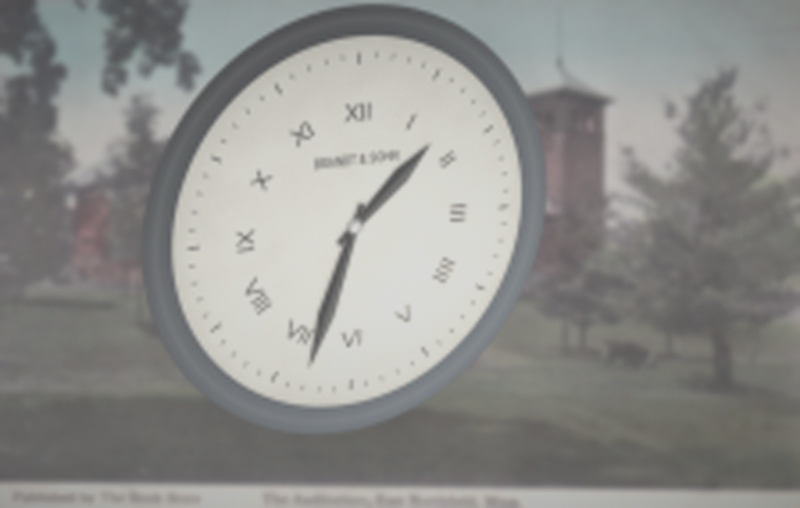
1:33
